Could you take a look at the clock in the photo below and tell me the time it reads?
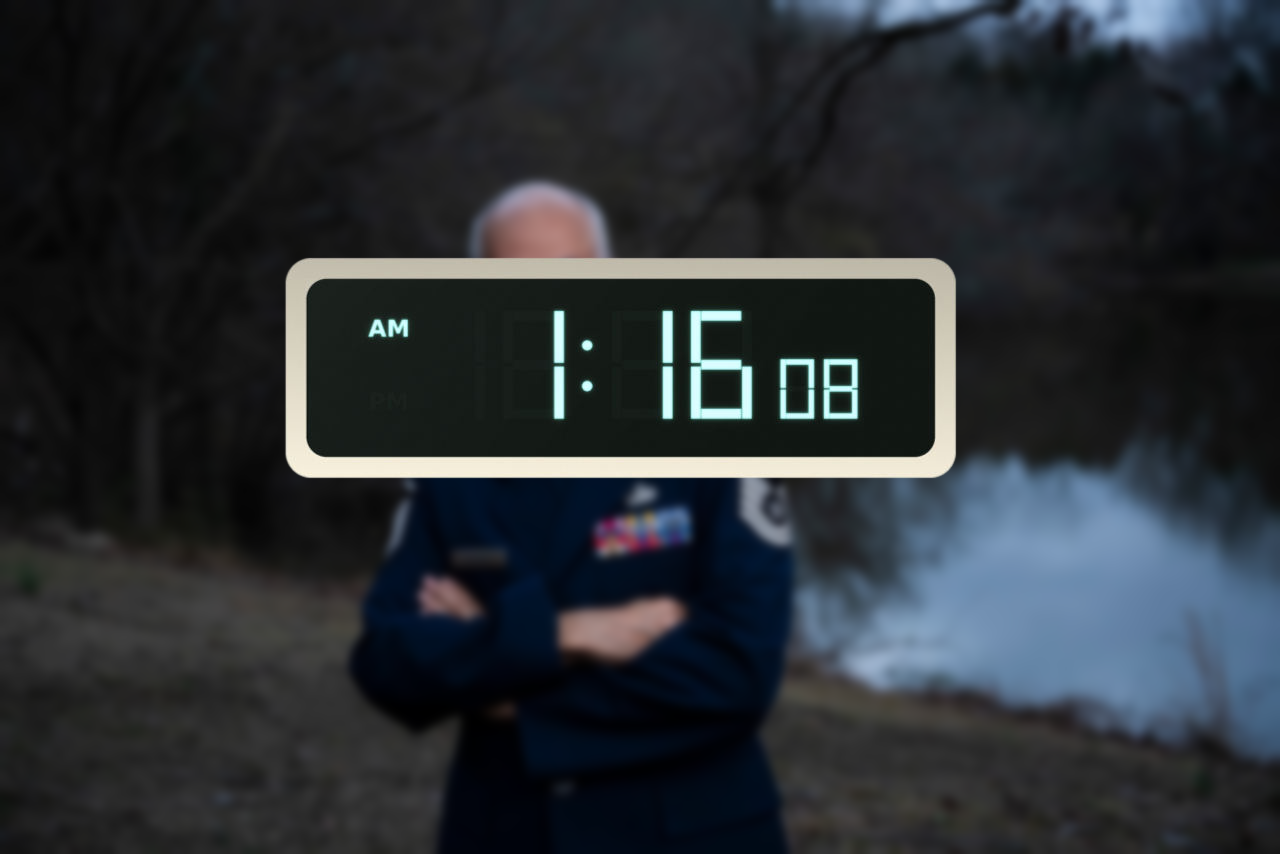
1:16:08
